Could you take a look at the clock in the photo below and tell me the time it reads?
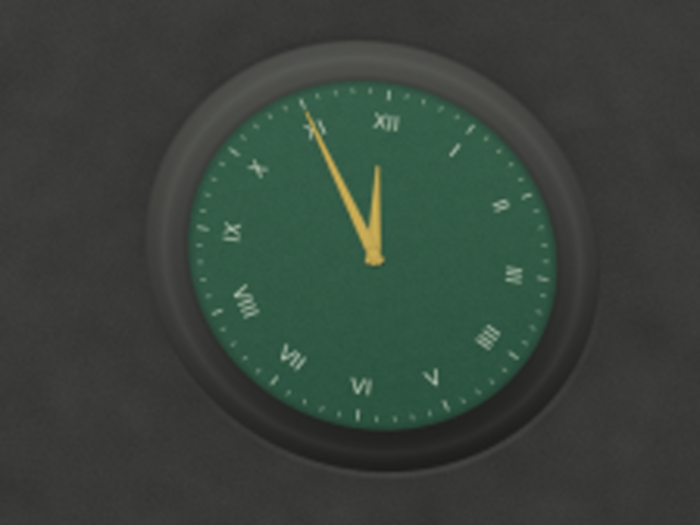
11:55
